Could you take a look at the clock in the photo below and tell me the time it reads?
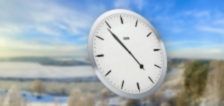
4:54
